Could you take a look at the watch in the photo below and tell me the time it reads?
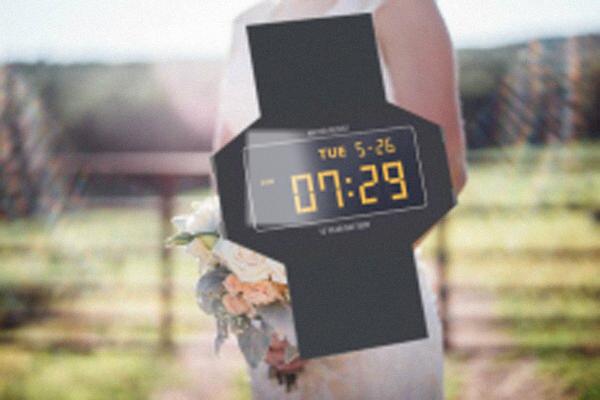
7:29
